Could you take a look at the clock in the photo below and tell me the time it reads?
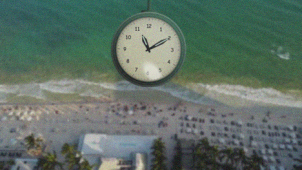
11:10
